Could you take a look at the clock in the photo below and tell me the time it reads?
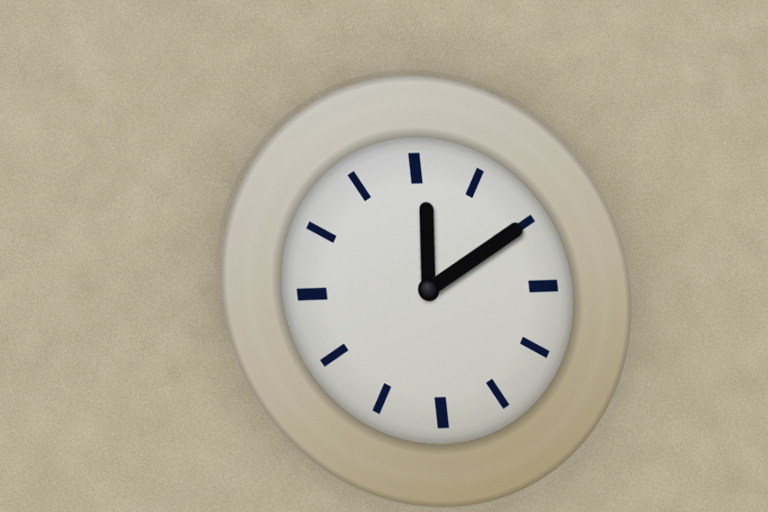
12:10
